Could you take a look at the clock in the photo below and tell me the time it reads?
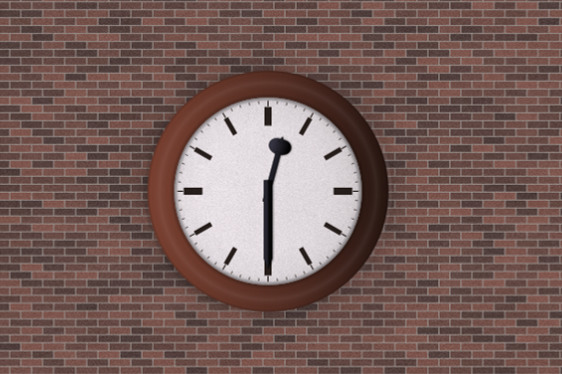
12:30
